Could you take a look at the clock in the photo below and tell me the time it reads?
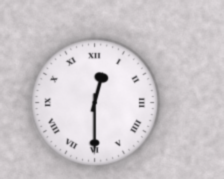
12:30
